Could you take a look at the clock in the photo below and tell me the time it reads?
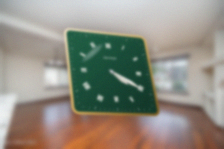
4:20
